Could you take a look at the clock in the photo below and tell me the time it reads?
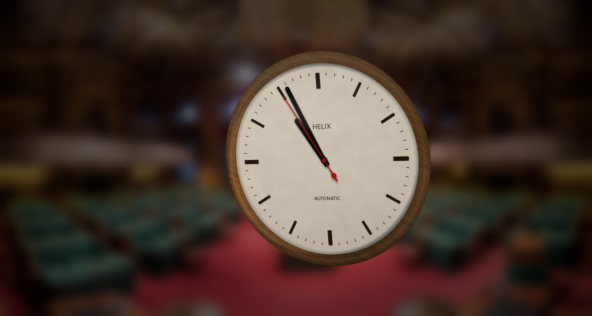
10:55:55
